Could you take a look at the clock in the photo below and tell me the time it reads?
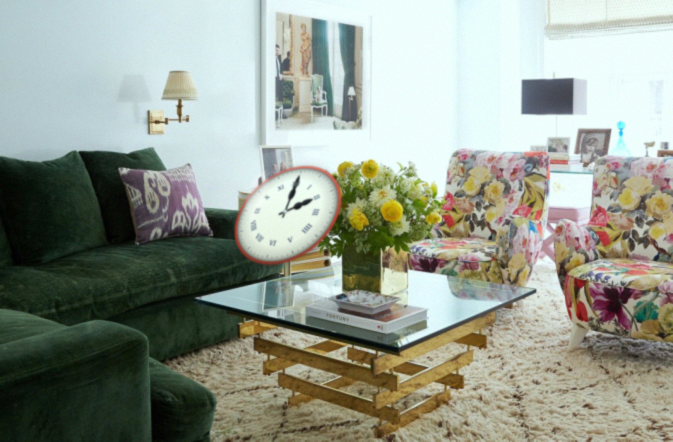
2:00
